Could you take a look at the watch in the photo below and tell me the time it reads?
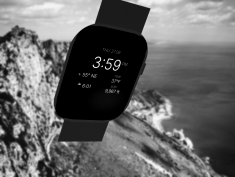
3:59
